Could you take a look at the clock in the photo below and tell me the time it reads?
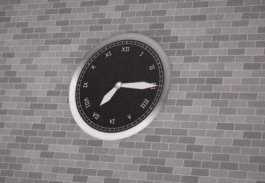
7:15
